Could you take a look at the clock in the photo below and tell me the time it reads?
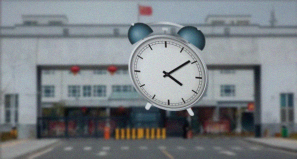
4:09
